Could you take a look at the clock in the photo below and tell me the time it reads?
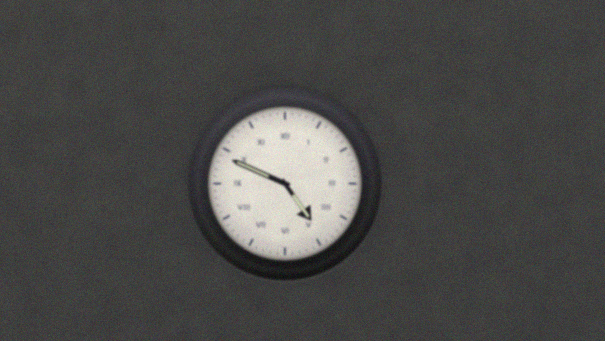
4:49
